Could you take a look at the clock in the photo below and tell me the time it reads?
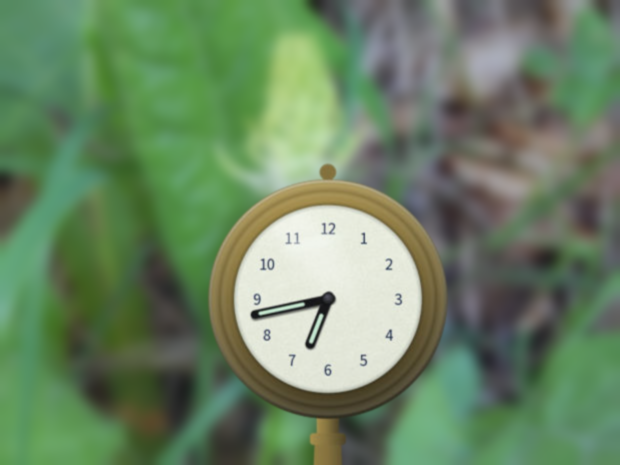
6:43
